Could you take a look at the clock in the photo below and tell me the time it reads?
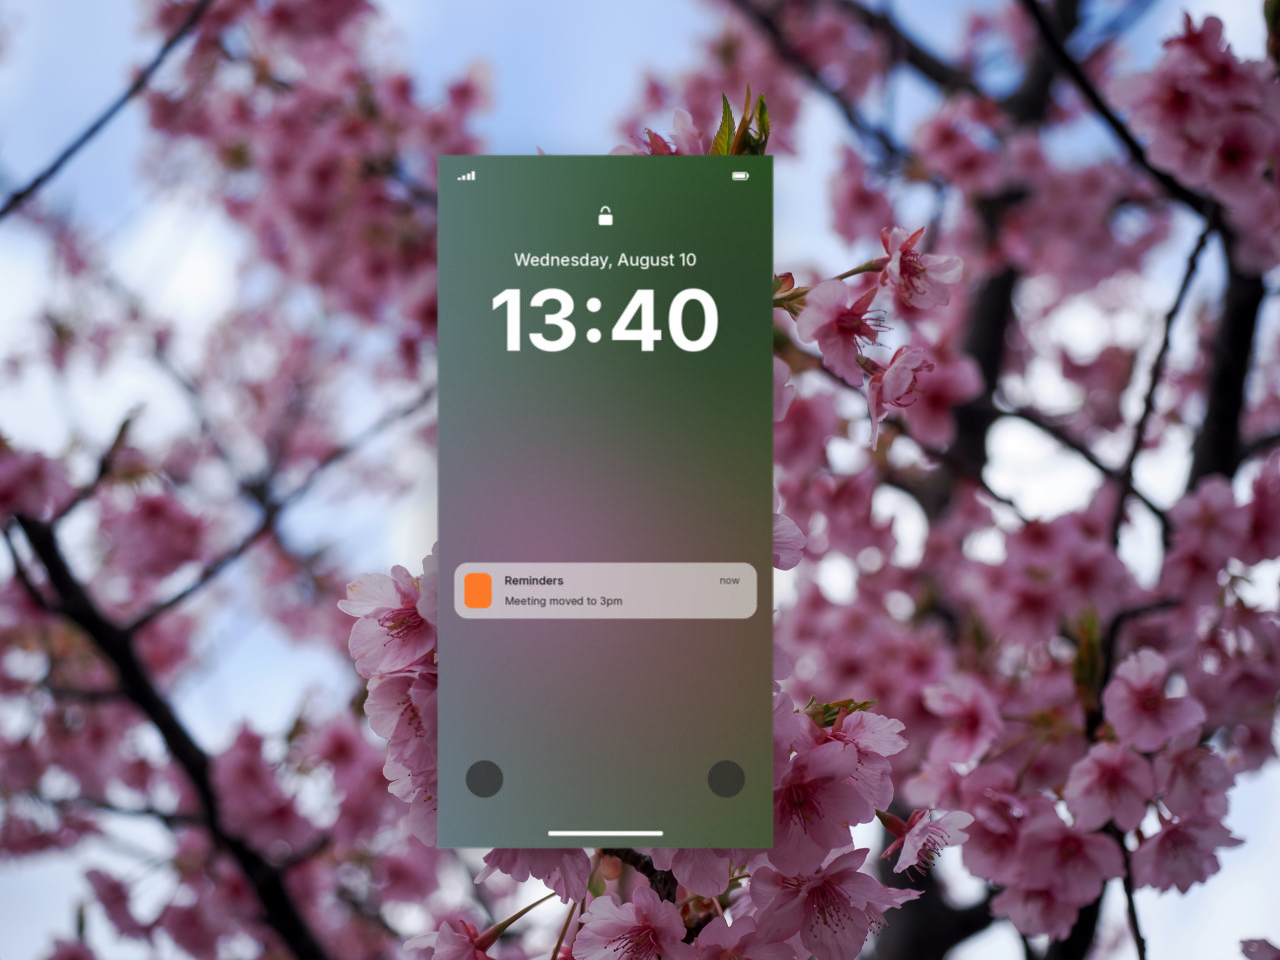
13:40
